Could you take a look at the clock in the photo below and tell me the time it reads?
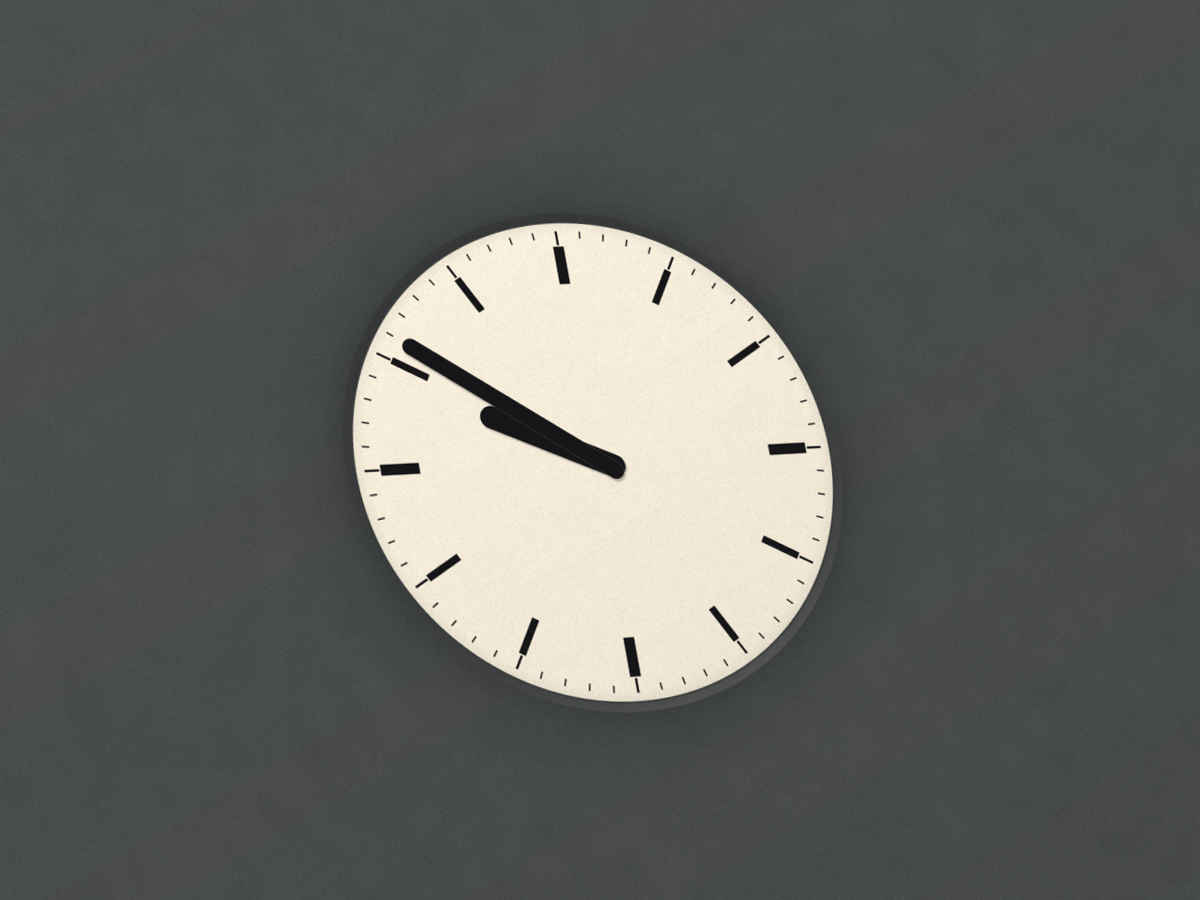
9:51
